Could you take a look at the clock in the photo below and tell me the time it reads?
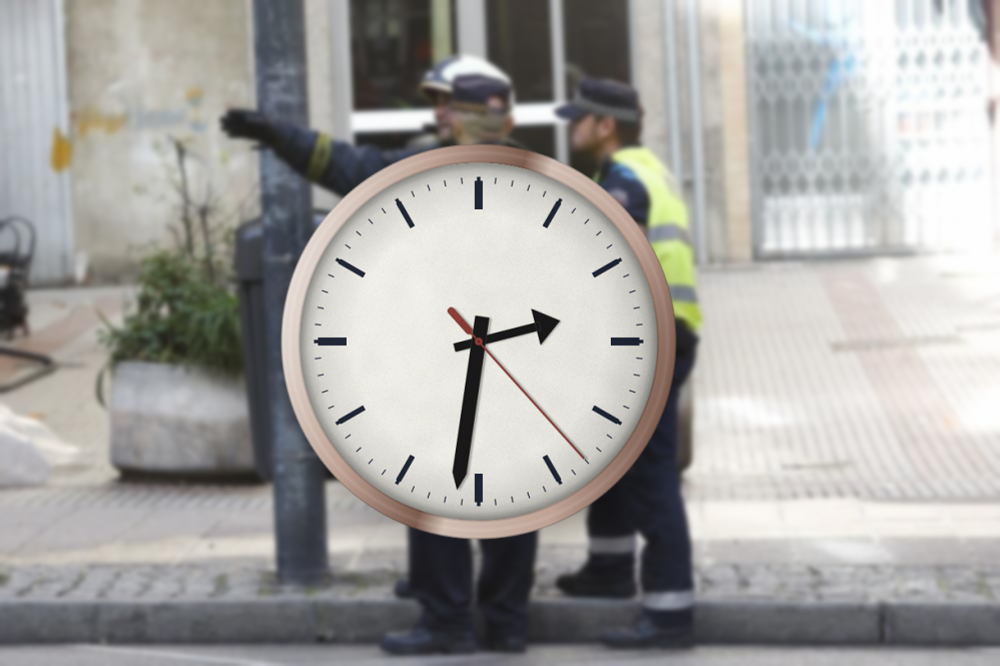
2:31:23
